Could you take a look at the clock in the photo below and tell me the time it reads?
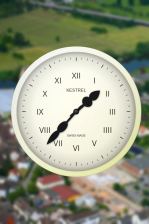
1:37
